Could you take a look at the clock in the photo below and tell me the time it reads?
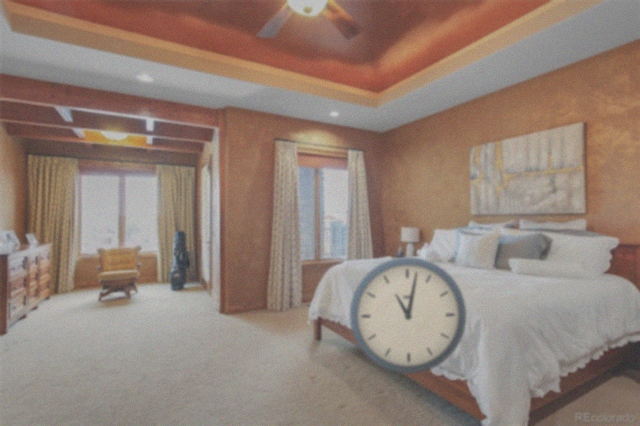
11:02
